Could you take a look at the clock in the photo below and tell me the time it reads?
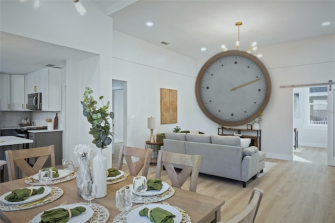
2:11
